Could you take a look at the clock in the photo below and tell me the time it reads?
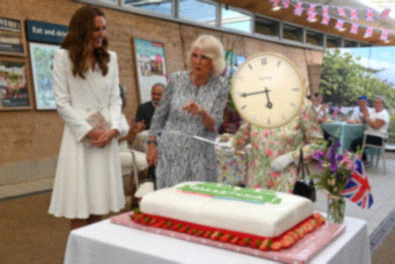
5:44
